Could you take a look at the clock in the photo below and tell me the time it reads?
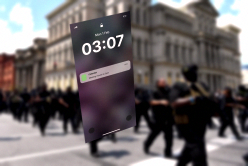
3:07
